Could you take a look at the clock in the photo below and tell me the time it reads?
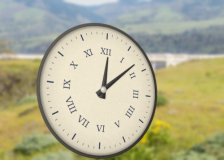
12:08
